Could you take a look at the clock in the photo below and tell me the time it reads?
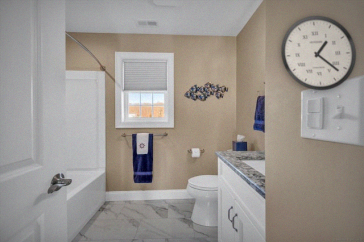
1:22
